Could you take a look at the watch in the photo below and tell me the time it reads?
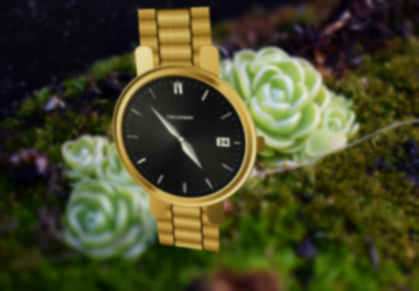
4:53
